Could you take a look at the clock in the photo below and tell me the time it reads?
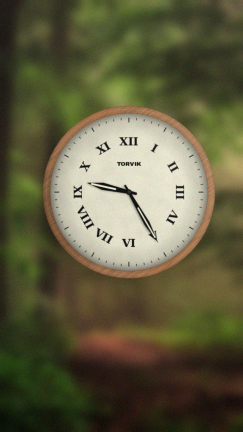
9:25
